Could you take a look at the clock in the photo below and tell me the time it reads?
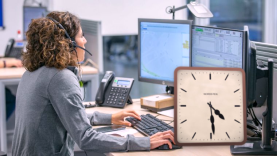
4:29
